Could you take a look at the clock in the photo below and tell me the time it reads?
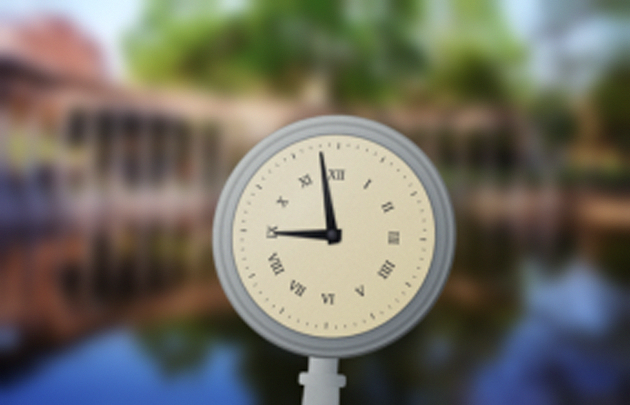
8:58
